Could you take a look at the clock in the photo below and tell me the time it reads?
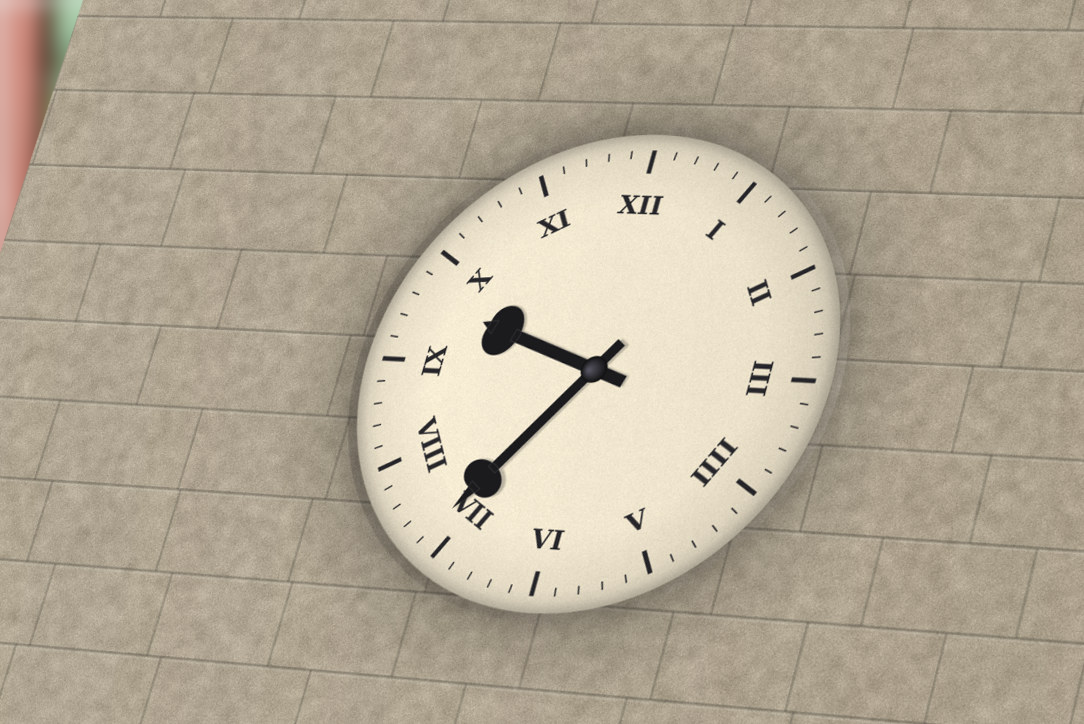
9:36
